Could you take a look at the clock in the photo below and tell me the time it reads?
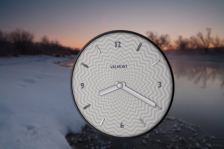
8:20
